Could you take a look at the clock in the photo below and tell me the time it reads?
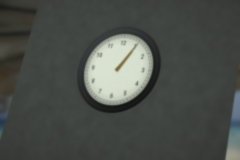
1:05
